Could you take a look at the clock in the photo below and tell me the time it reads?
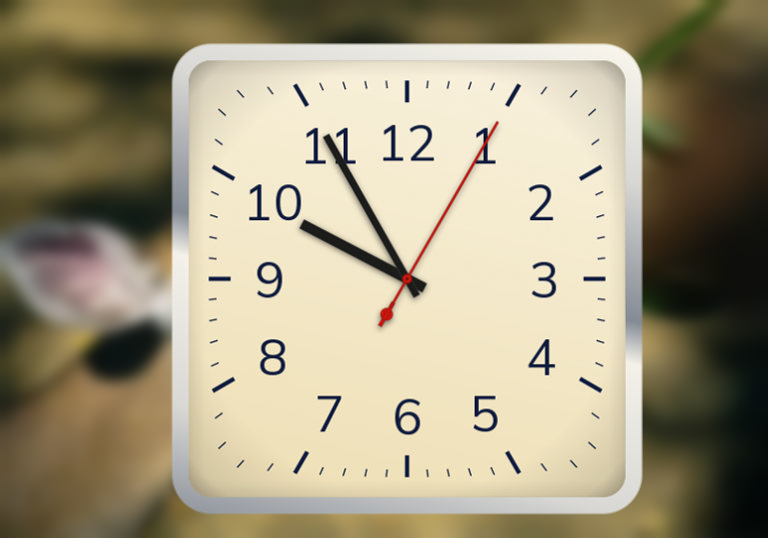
9:55:05
